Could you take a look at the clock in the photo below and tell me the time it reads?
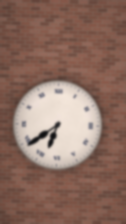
6:39
